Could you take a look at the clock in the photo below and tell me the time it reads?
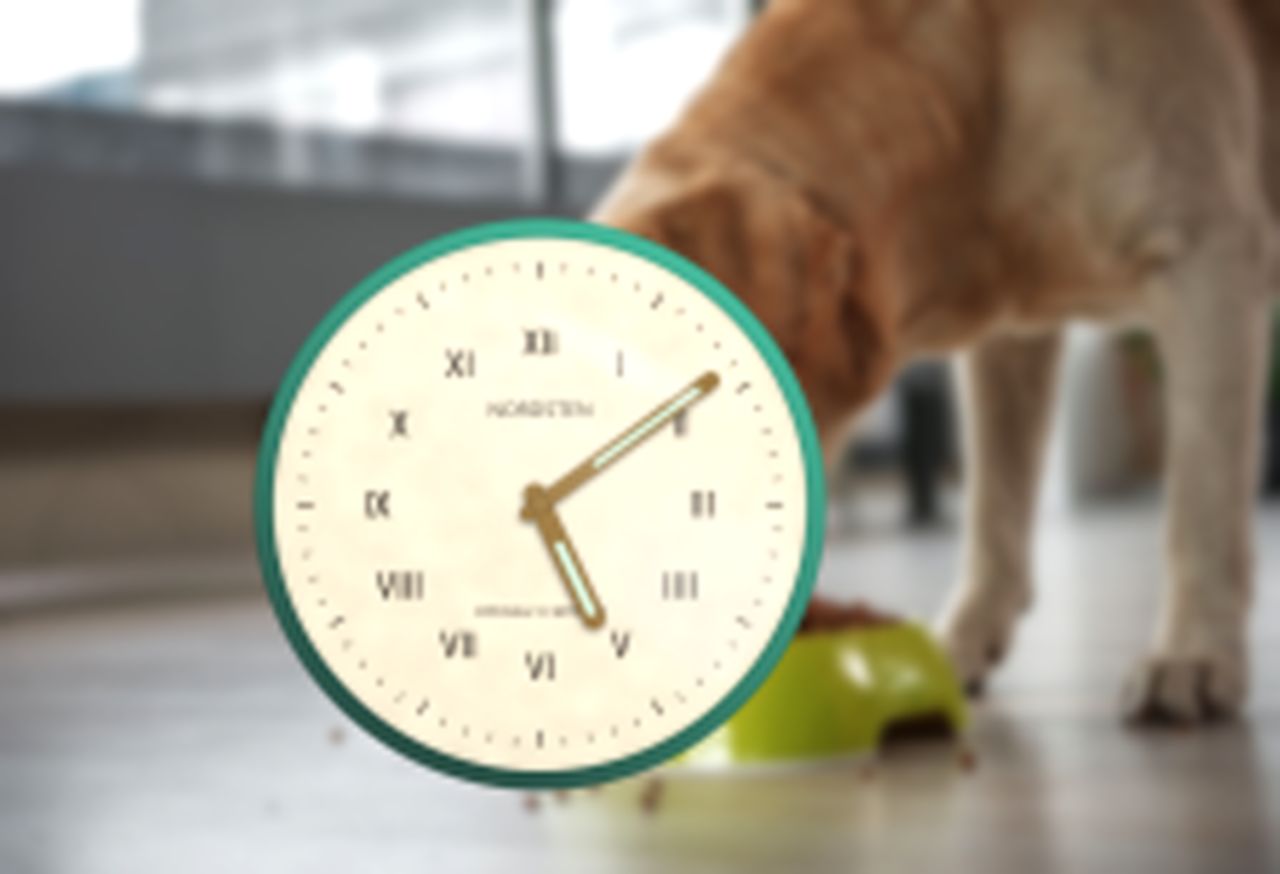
5:09
